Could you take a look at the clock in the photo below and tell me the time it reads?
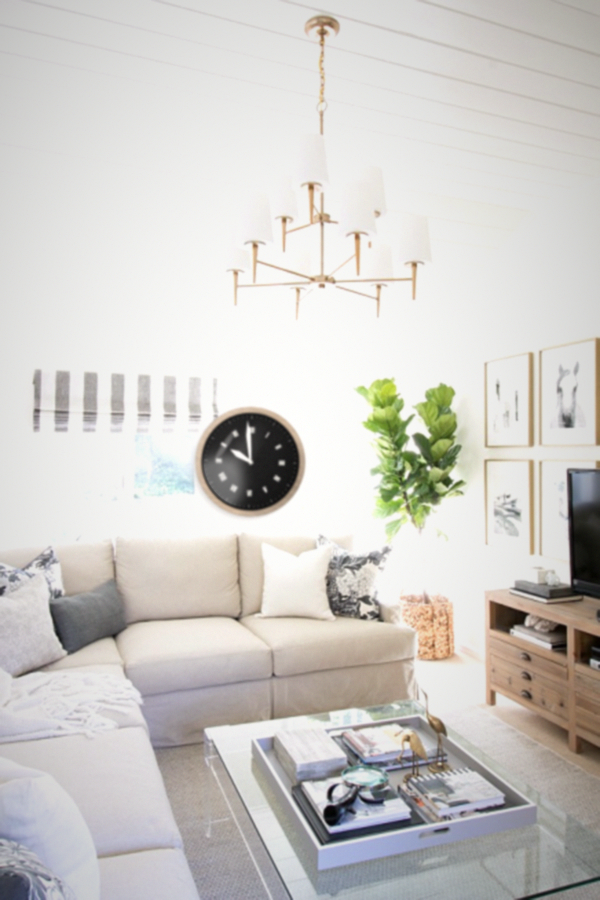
9:59
